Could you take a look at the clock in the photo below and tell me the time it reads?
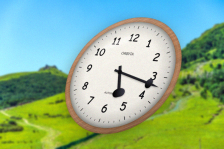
5:17
